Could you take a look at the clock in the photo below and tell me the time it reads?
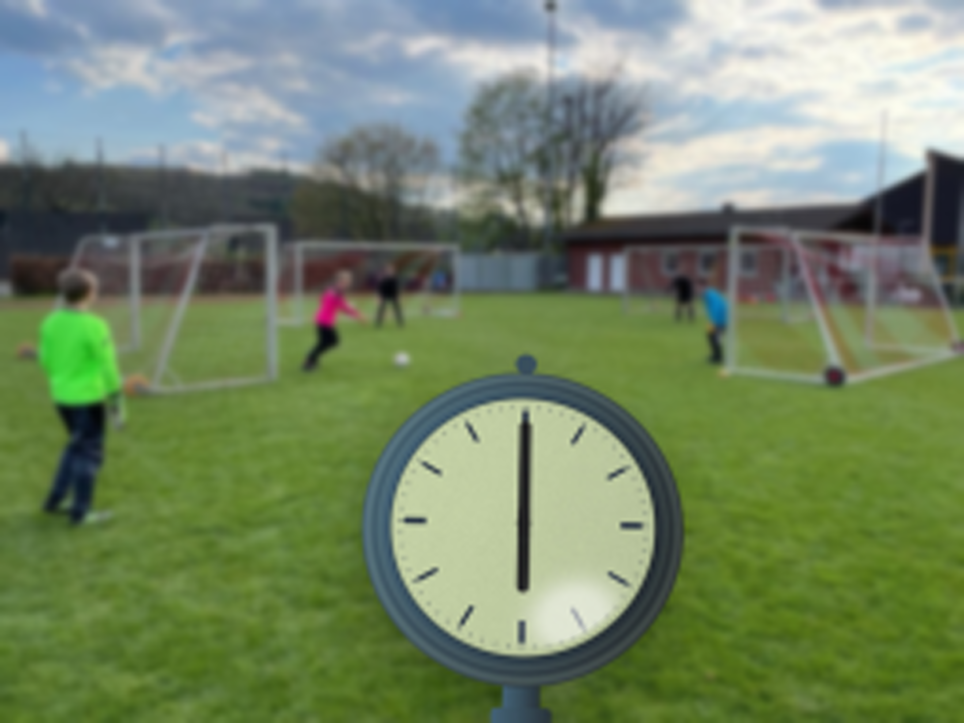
6:00
